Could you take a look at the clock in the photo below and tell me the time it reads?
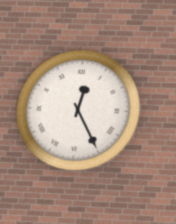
12:25
